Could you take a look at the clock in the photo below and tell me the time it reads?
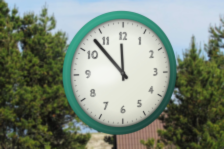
11:53
